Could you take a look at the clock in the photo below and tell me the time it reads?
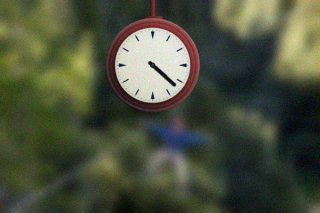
4:22
